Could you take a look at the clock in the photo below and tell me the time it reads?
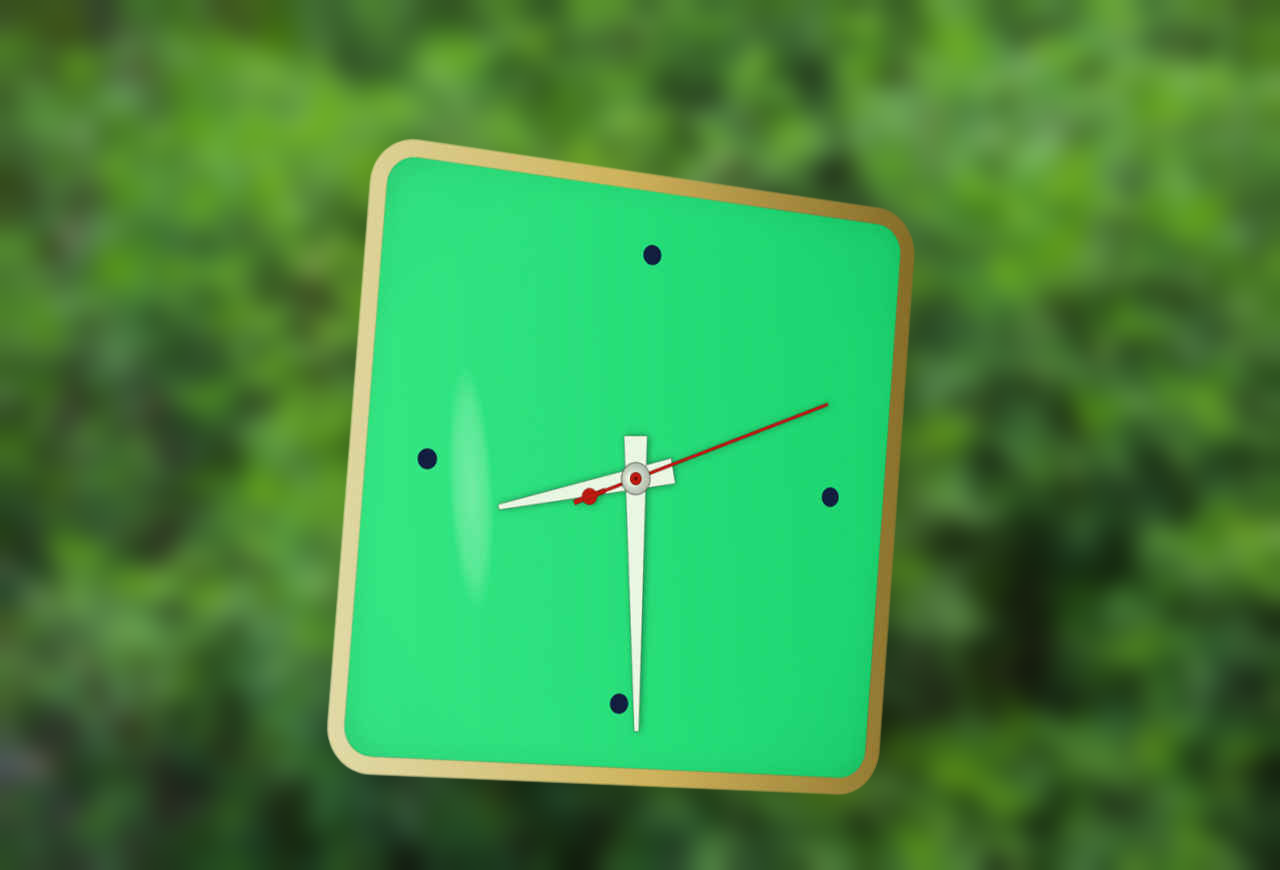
8:29:11
